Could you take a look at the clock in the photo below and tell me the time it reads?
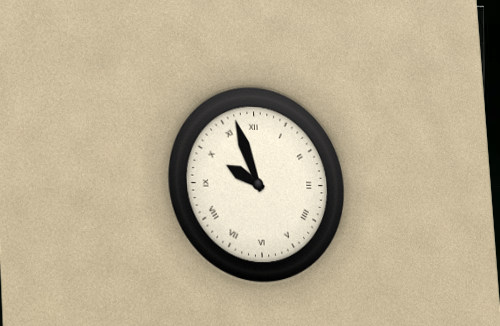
9:57
